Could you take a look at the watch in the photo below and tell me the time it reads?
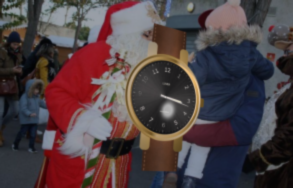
3:17
